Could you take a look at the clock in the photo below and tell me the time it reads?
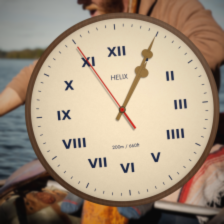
1:04:55
